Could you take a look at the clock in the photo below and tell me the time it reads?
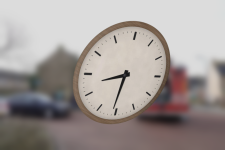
8:31
